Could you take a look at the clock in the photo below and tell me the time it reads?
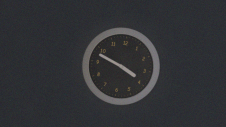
3:48
